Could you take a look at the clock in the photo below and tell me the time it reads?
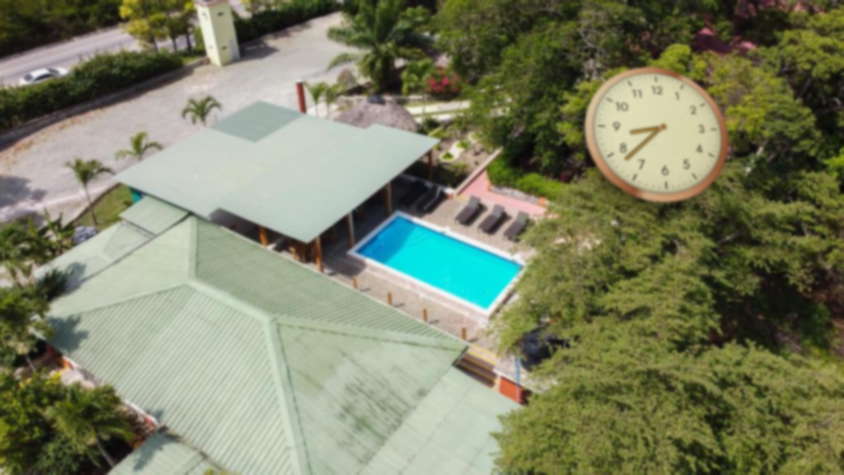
8:38
